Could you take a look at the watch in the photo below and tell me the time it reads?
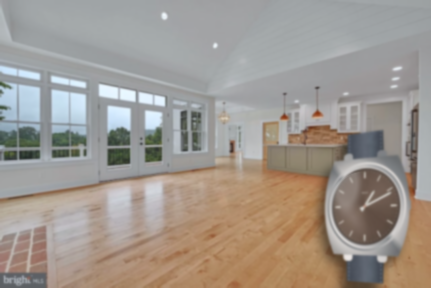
1:11
